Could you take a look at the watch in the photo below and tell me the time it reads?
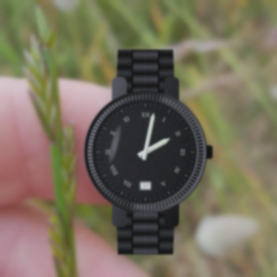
2:02
